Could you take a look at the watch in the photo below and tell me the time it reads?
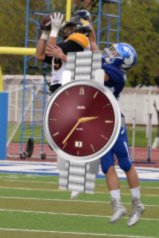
2:36
